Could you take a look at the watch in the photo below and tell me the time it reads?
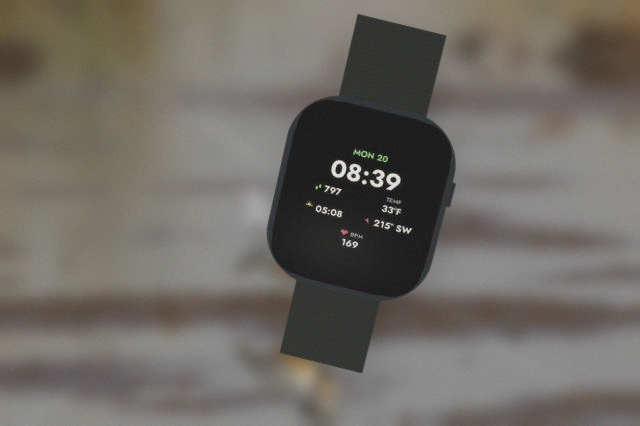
8:39
